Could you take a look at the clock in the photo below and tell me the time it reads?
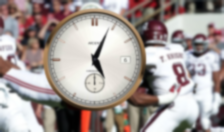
5:04
